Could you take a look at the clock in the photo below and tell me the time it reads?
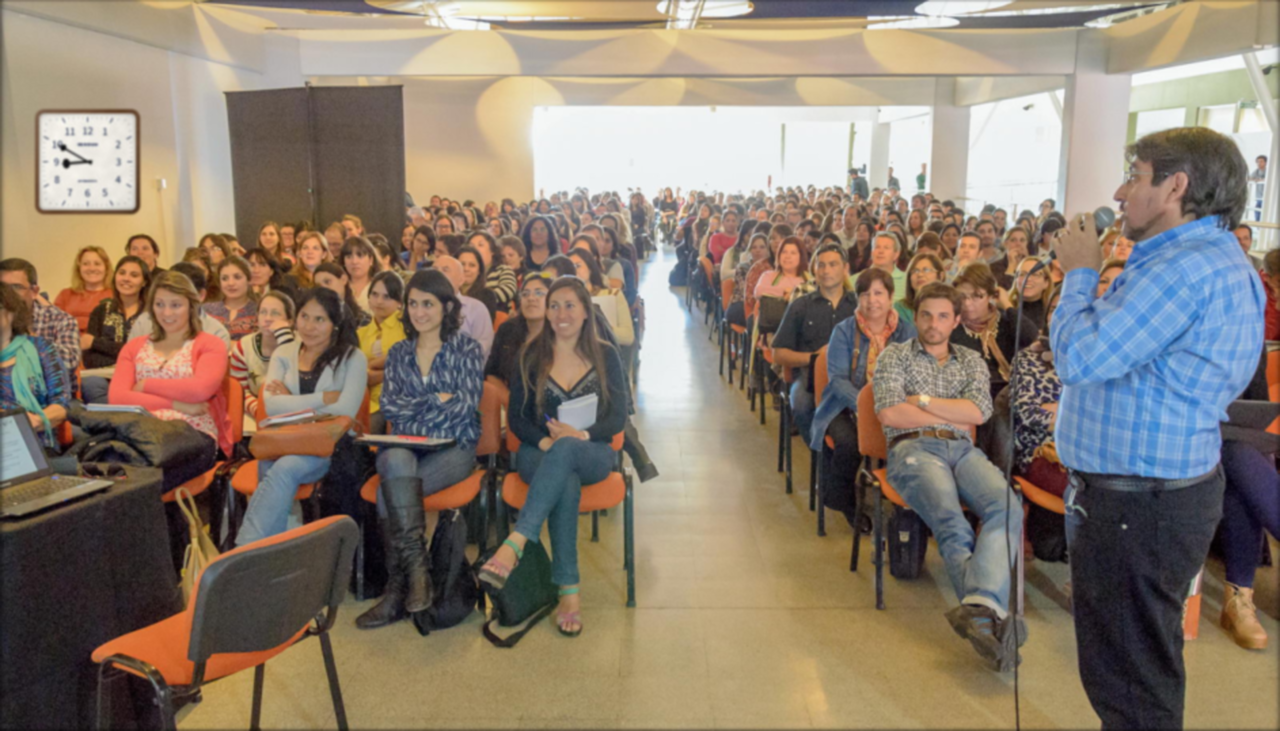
8:50
